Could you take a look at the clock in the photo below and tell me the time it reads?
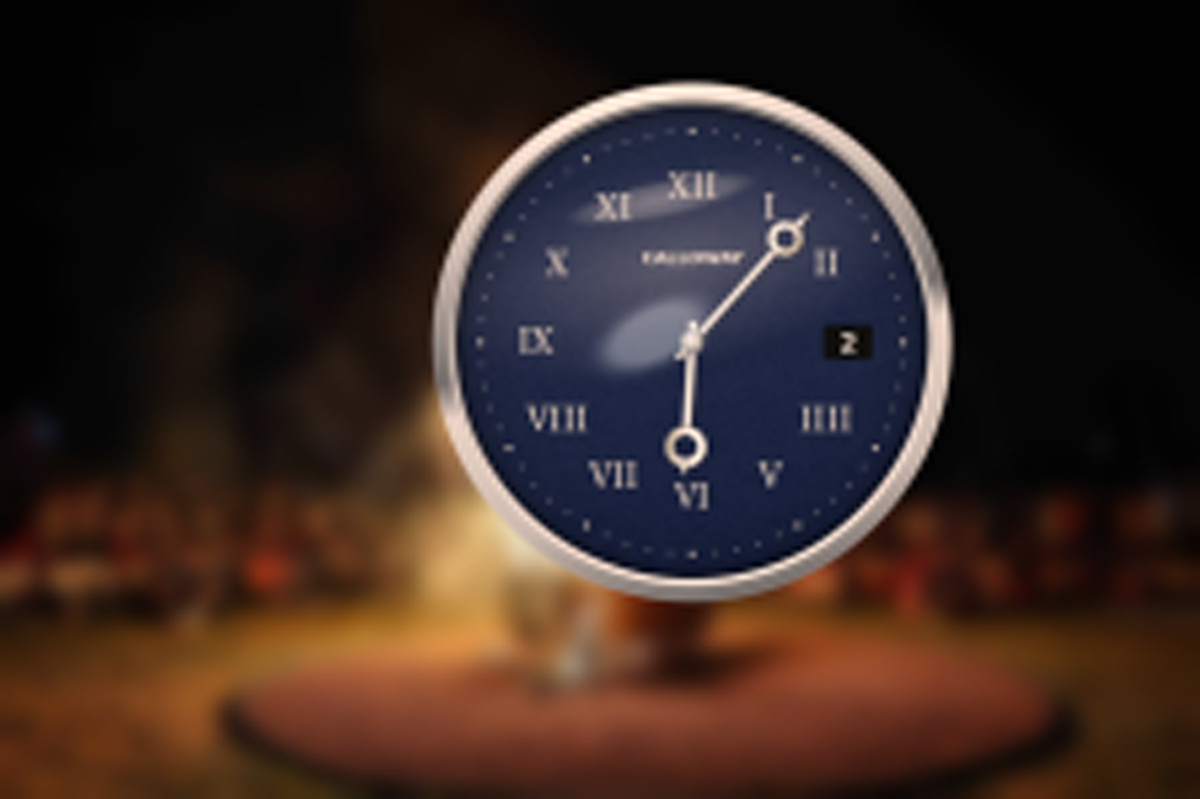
6:07
